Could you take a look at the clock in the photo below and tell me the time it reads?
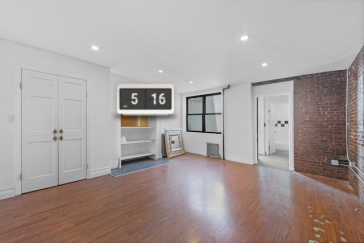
5:16
